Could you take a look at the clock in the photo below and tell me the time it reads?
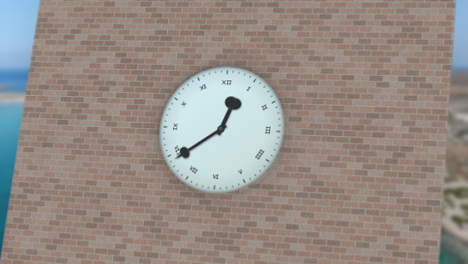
12:39
